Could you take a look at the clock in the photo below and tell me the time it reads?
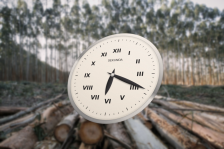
6:19
